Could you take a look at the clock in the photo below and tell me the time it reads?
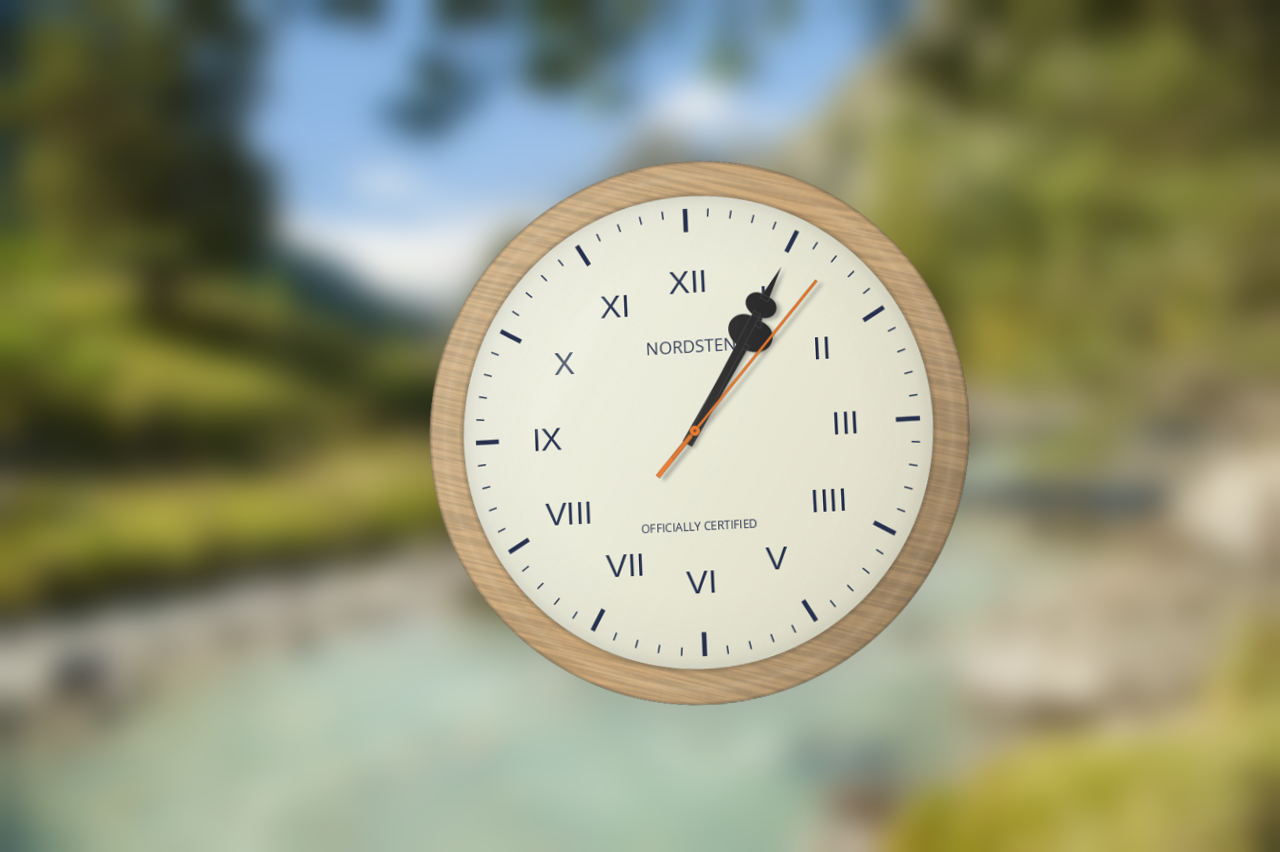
1:05:07
